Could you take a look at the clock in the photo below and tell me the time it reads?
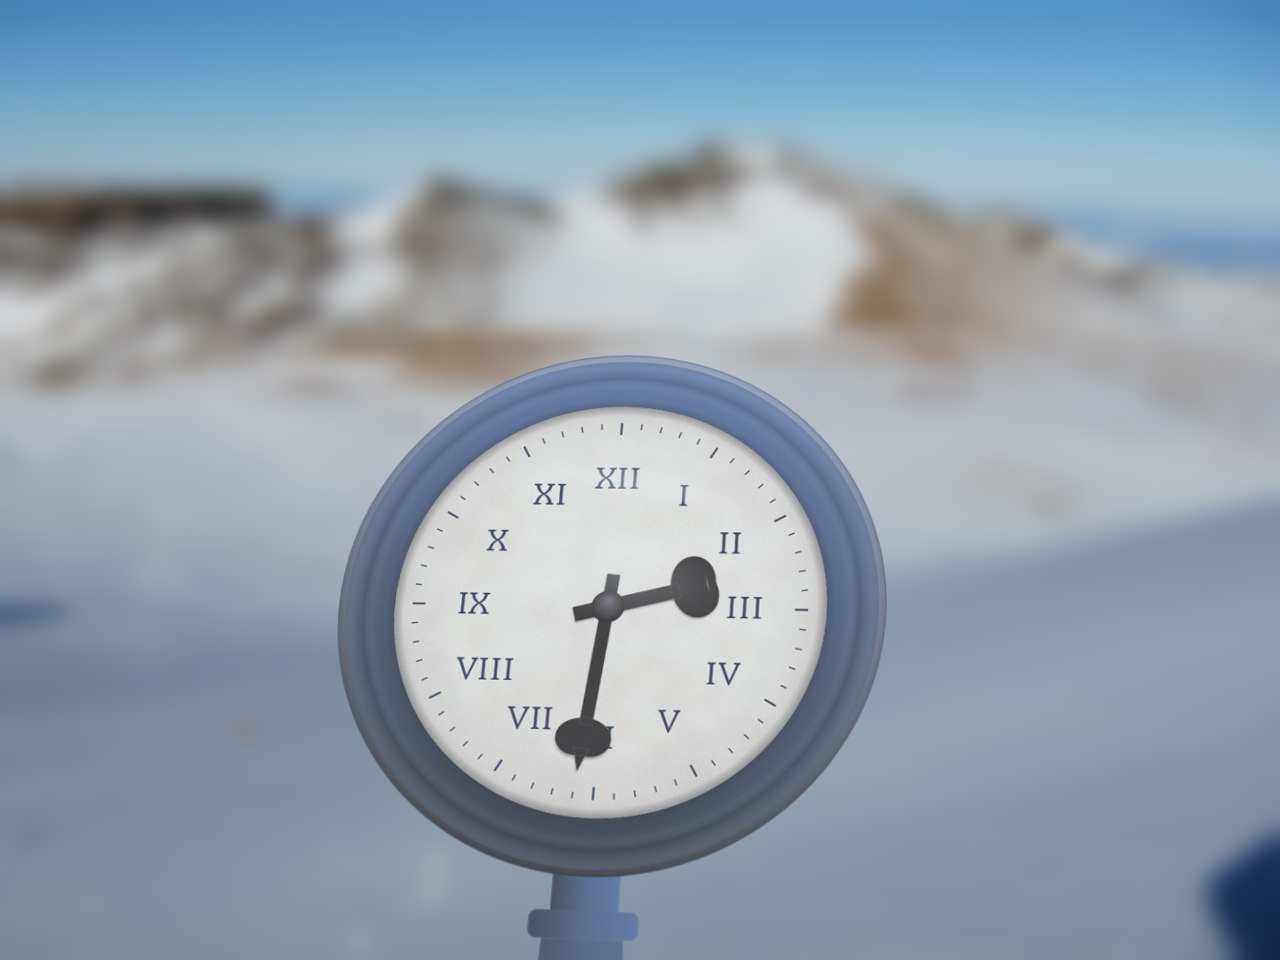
2:31
